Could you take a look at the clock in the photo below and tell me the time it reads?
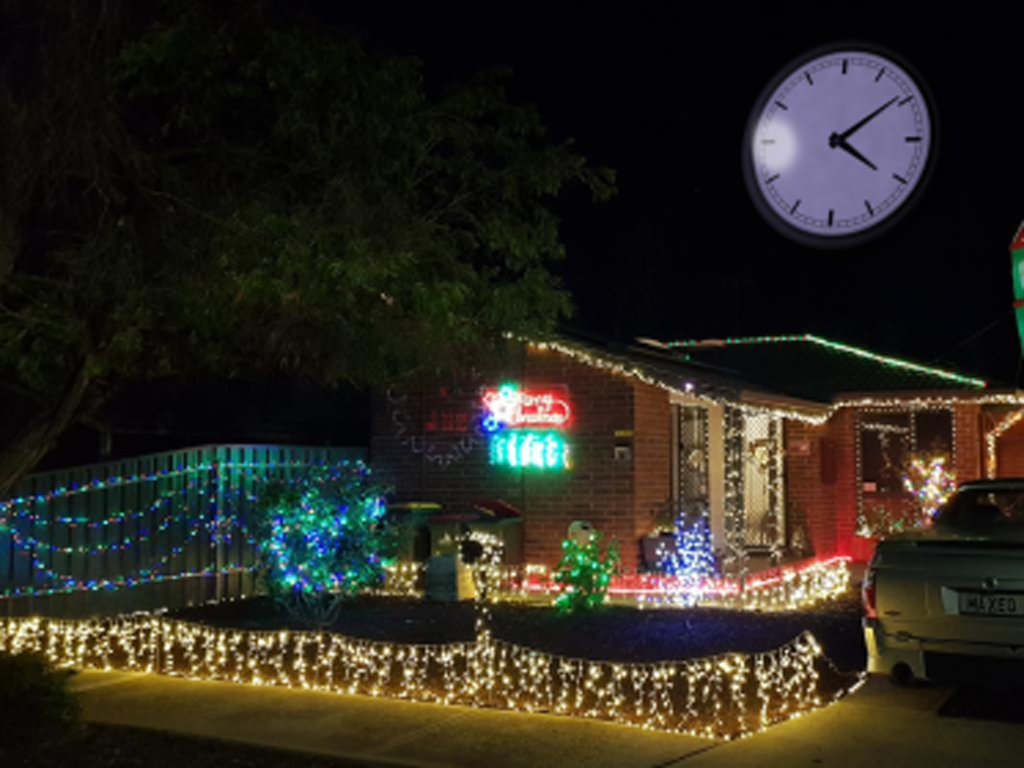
4:09
